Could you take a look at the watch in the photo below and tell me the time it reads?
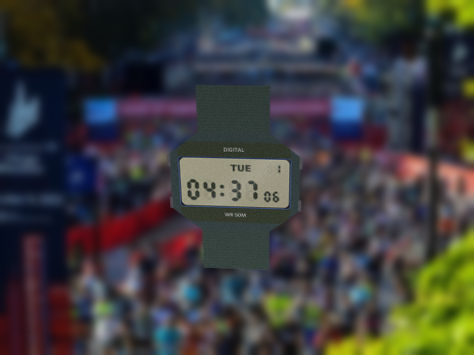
4:37:06
